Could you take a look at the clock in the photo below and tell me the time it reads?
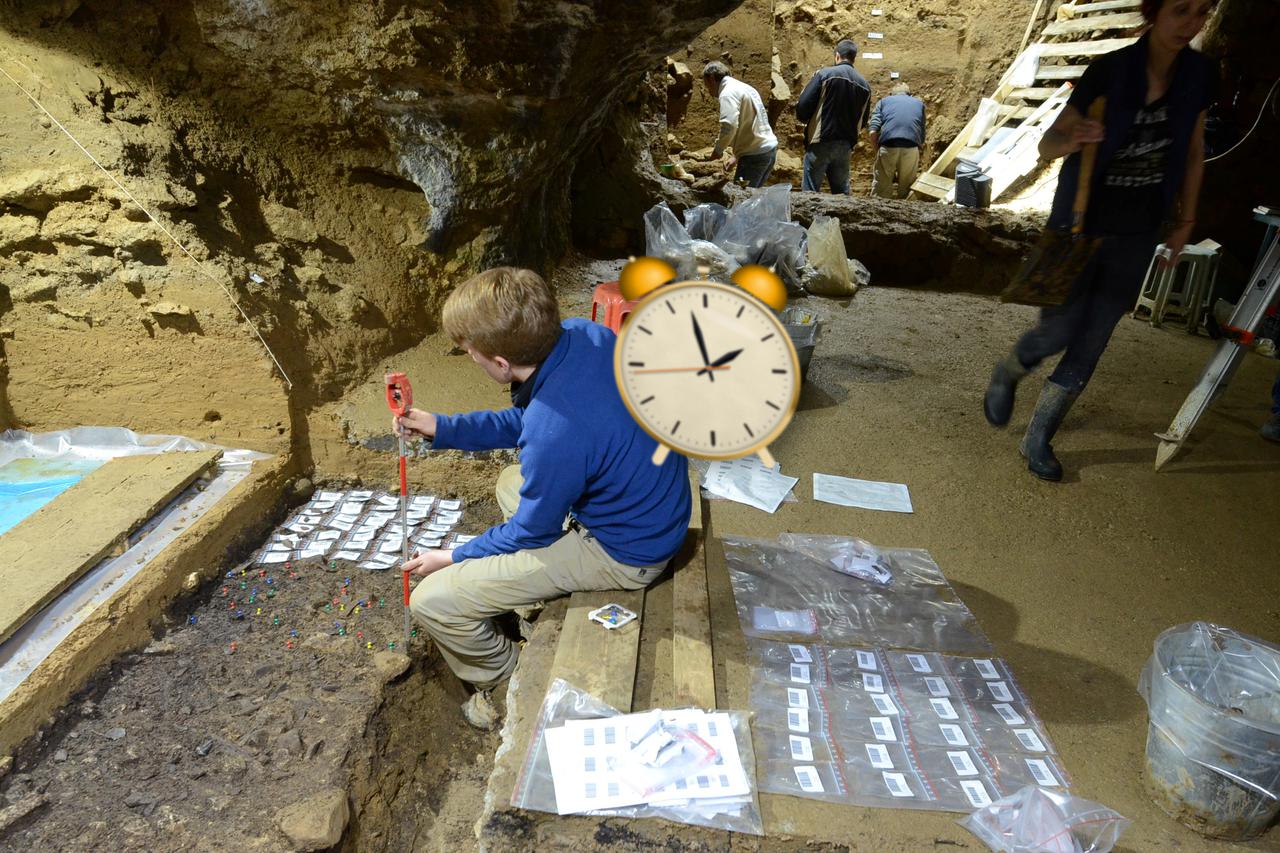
1:57:44
